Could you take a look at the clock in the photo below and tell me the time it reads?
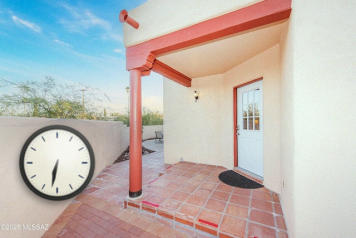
6:32
